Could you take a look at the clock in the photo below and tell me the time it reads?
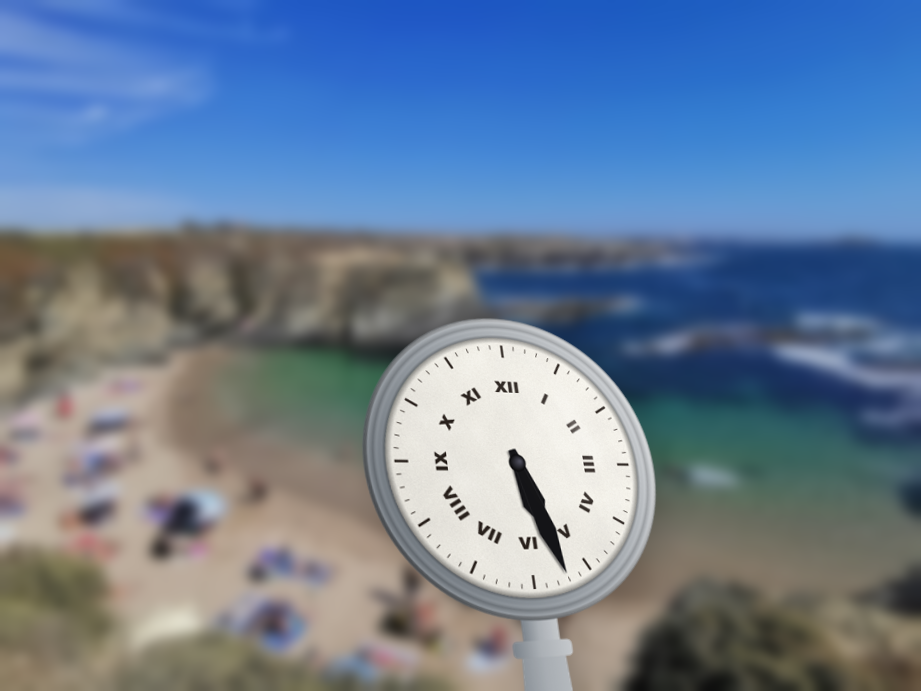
5:27
